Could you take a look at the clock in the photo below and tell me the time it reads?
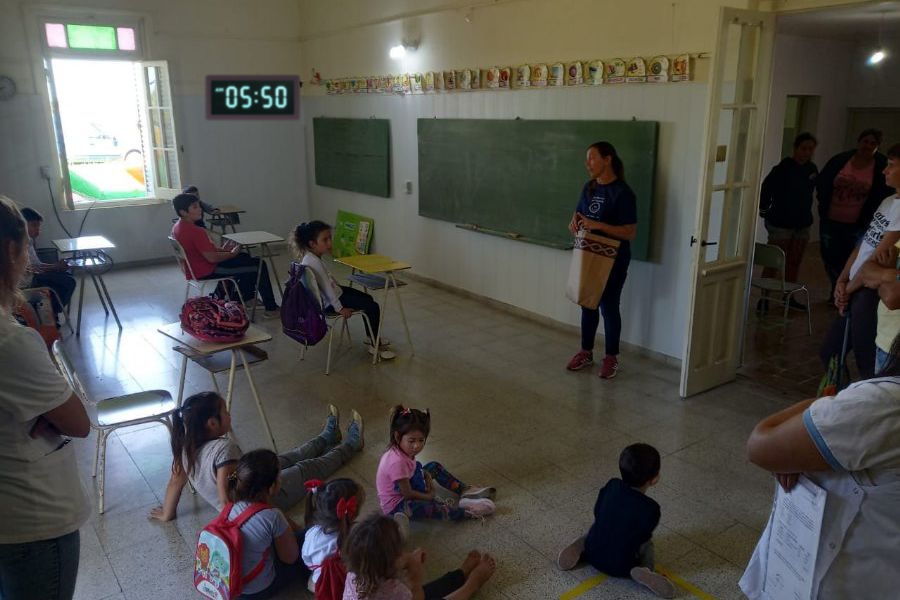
5:50
